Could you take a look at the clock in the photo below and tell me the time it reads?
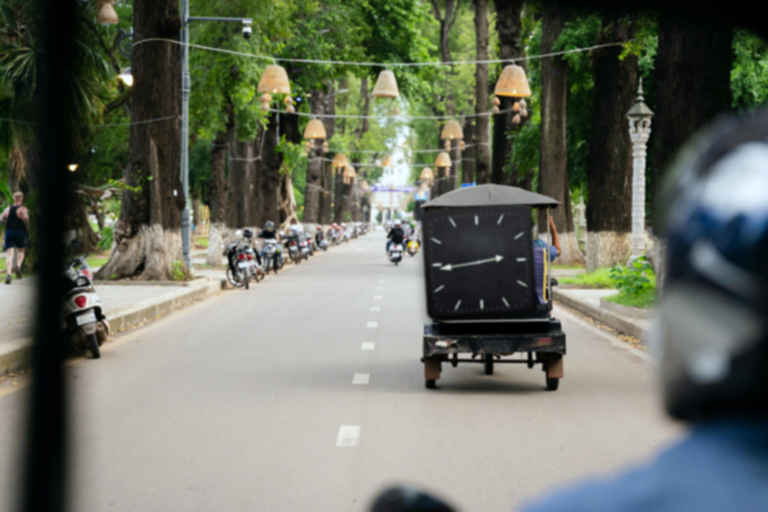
2:44
